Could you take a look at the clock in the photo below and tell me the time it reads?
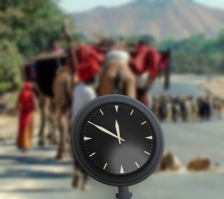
11:50
